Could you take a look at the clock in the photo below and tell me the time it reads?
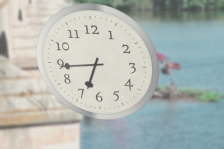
6:44
